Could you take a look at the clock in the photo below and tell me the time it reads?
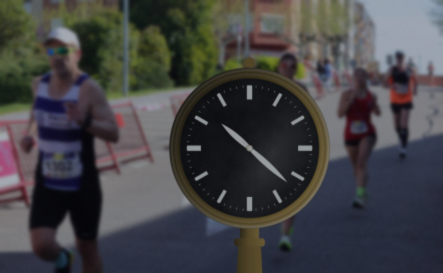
10:22
